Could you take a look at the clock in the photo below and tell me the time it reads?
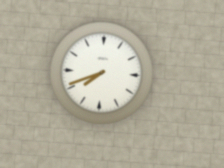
7:41
